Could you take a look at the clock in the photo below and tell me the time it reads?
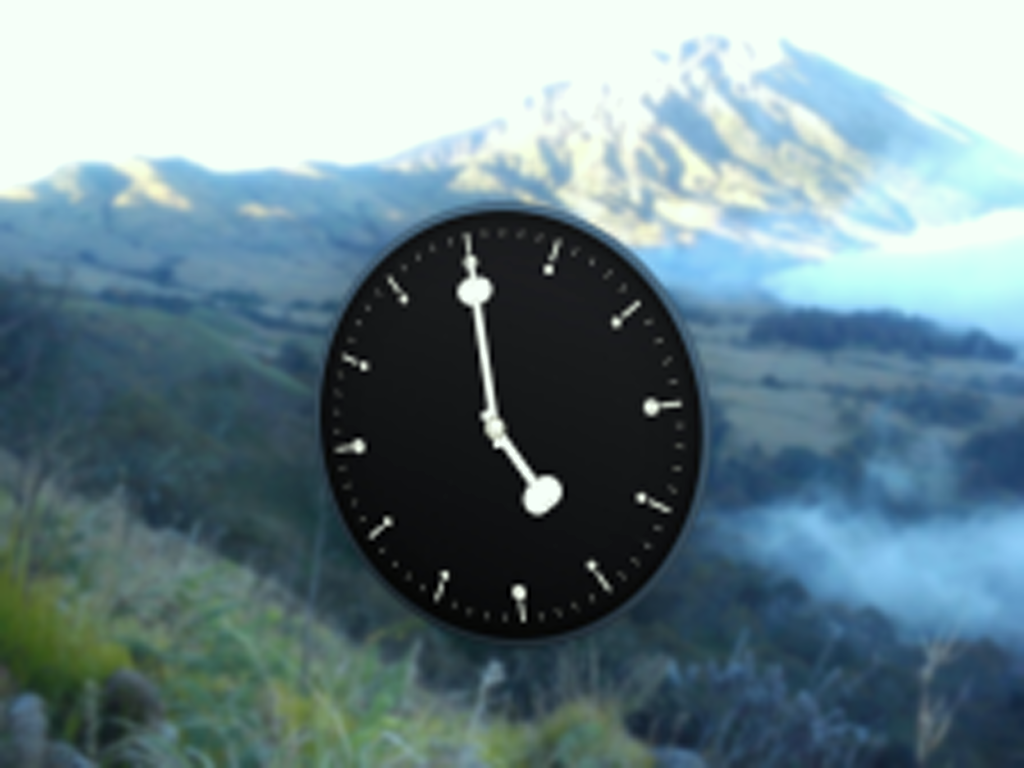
5:00
